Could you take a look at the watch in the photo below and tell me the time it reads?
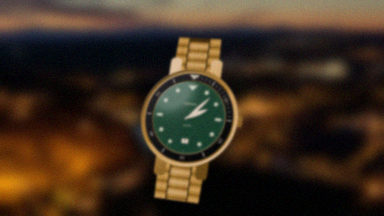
2:07
